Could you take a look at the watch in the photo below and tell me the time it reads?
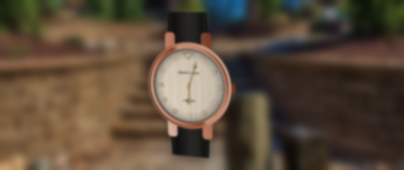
6:03
